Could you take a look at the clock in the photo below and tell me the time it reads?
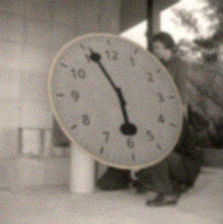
5:56
